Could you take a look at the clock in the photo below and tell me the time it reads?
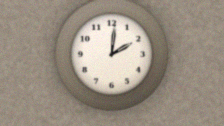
2:01
